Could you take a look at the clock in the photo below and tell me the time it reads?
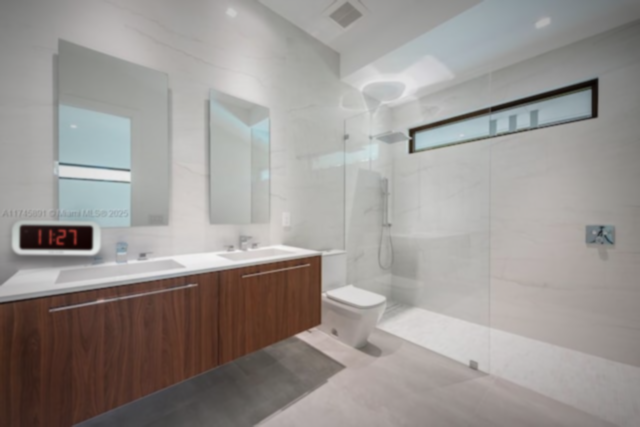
11:27
